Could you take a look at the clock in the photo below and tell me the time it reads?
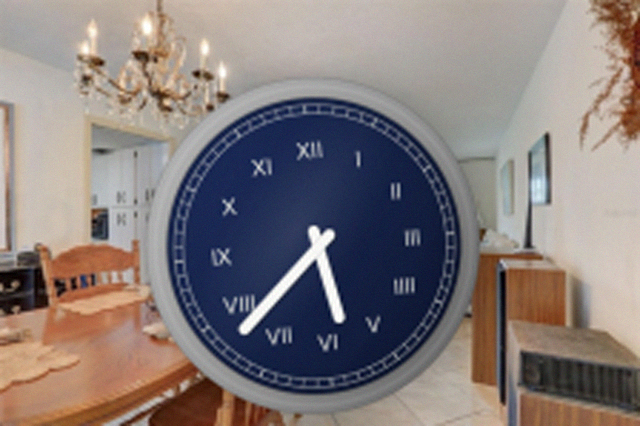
5:38
